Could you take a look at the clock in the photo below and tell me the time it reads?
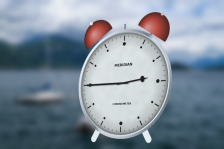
2:45
